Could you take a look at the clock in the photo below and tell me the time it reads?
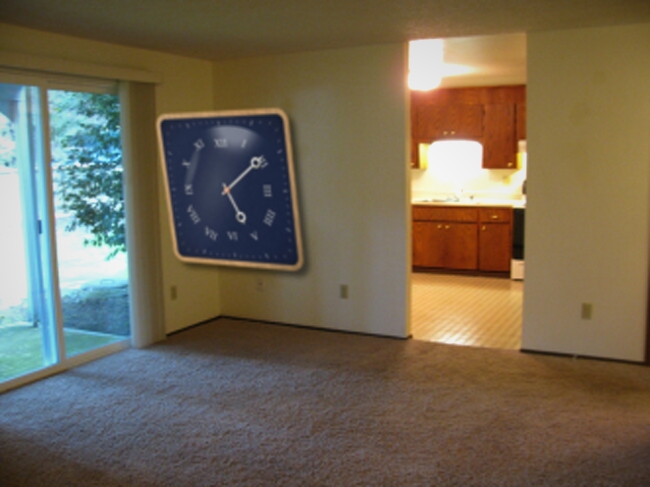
5:09
